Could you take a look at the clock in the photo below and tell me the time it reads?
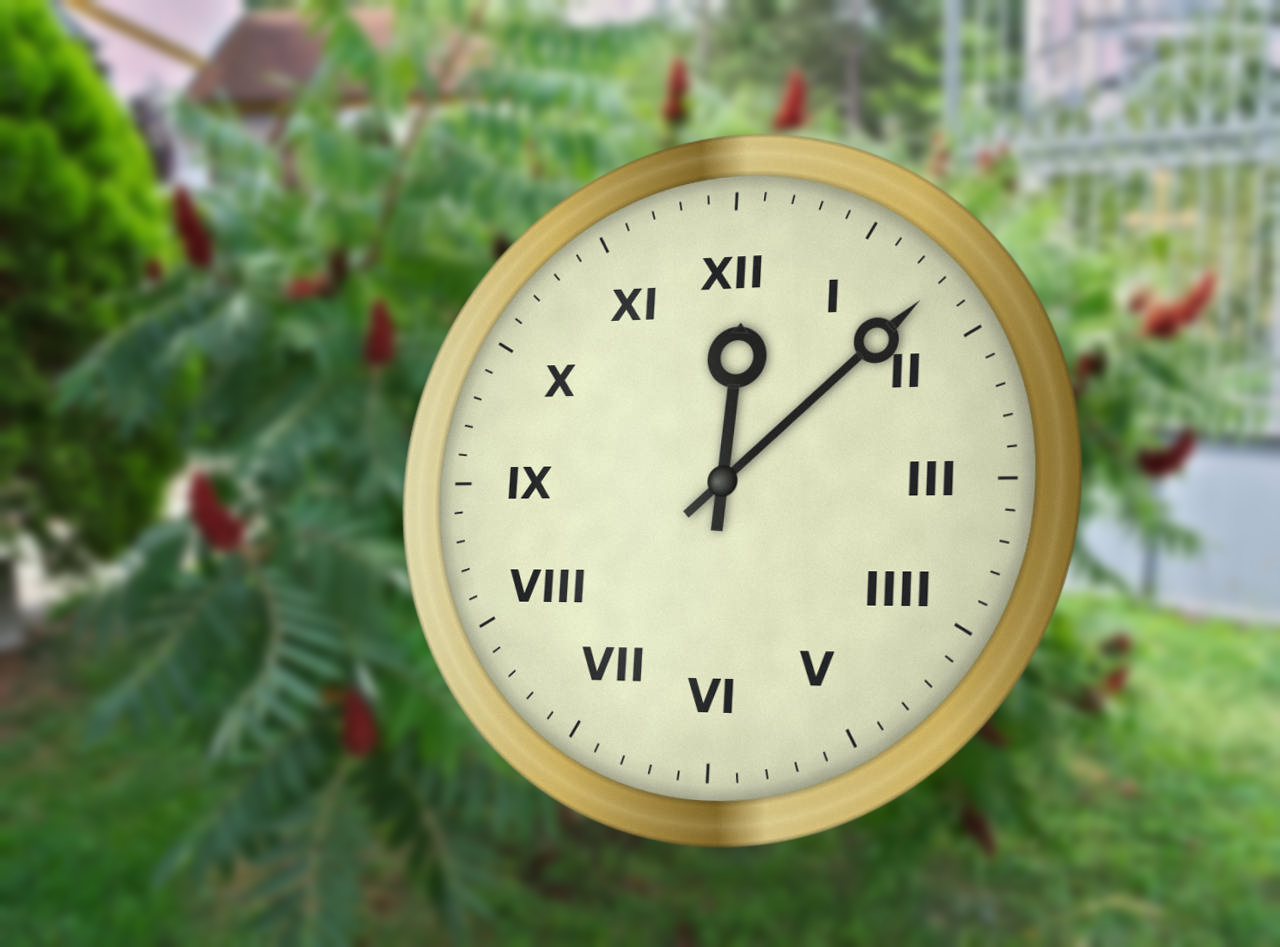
12:08
